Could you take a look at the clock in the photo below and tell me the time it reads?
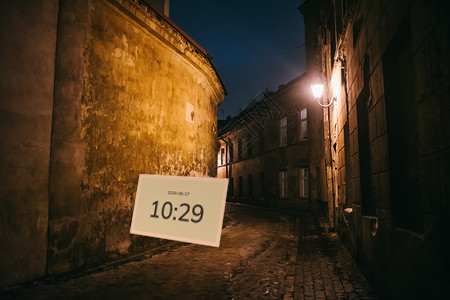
10:29
